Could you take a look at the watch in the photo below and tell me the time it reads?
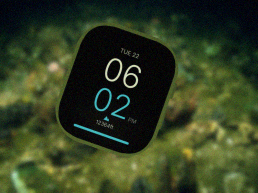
6:02
